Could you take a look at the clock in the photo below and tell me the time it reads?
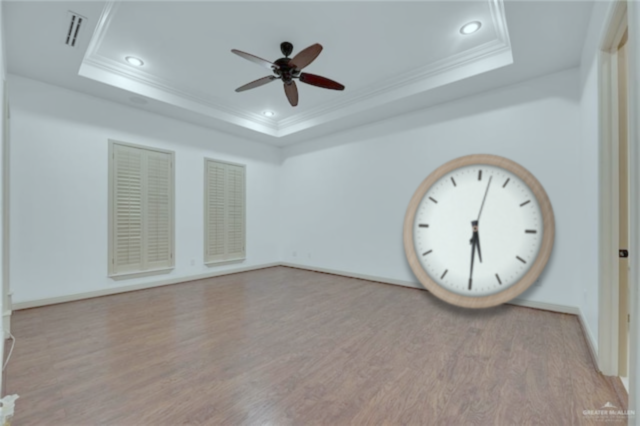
5:30:02
